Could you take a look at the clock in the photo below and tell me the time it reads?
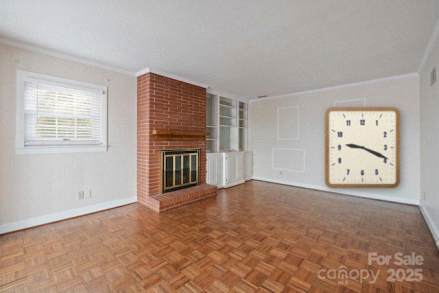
9:19
